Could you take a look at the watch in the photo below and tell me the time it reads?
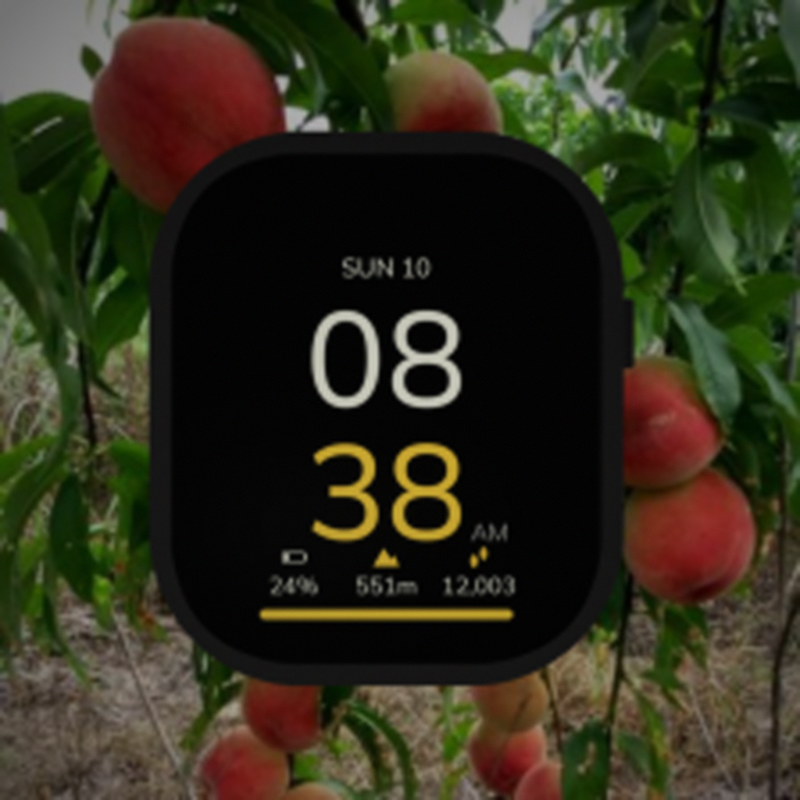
8:38
